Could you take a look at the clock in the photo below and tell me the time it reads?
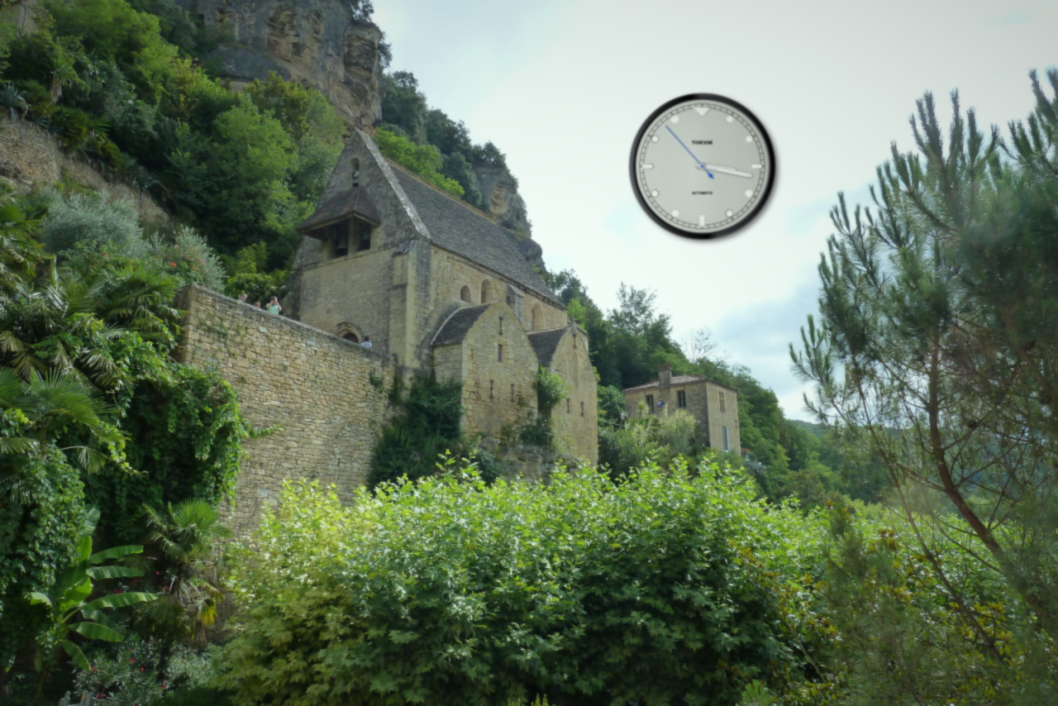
3:16:53
